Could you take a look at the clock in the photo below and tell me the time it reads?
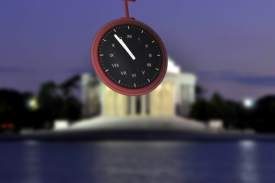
10:54
